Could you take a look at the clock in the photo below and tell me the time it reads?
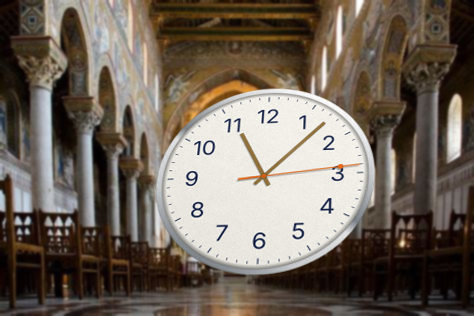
11:07:14
